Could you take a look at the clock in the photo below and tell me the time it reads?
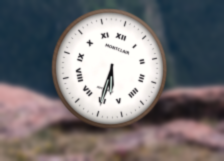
5:30
